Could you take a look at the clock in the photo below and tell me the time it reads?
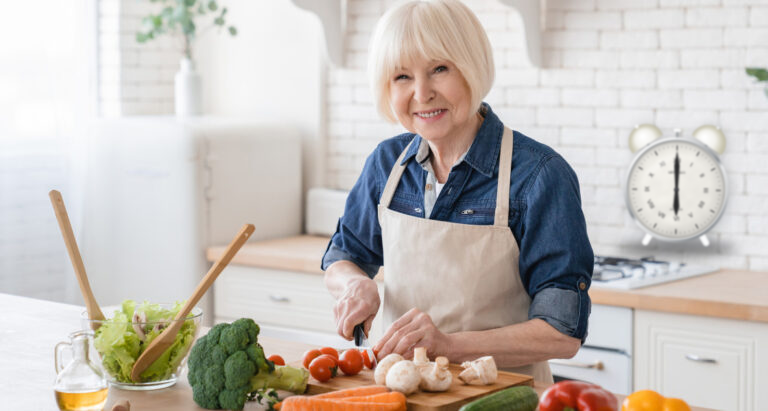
6:00
